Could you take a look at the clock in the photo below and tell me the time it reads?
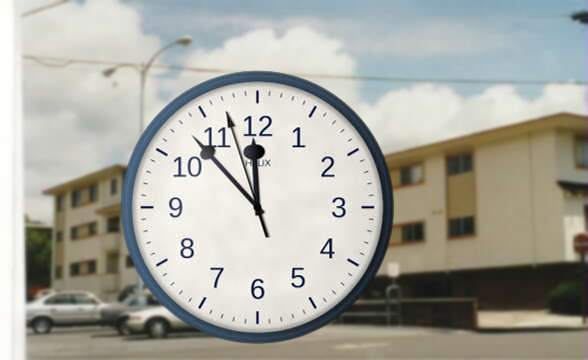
11:52:57
